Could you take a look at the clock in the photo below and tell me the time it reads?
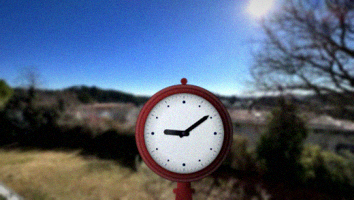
9:09
